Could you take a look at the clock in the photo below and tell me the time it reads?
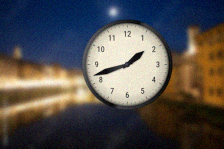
1:42
